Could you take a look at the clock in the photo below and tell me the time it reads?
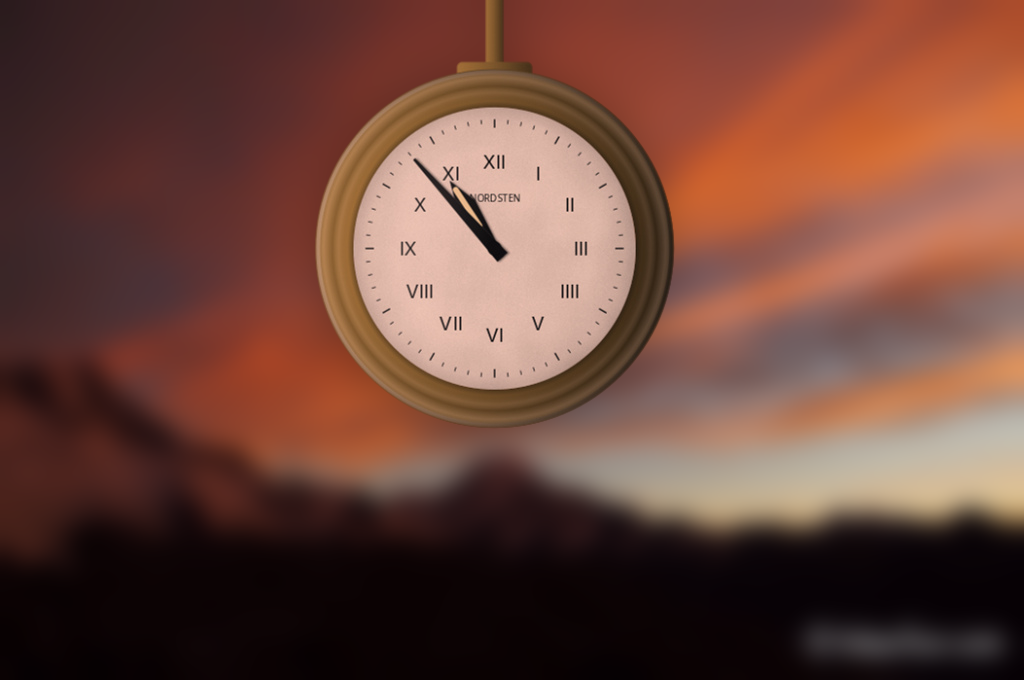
10:53
